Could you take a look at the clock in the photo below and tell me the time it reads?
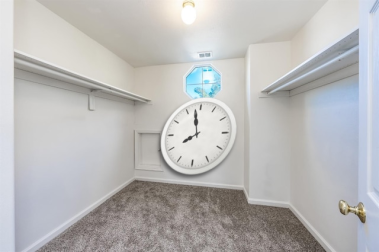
7:58
